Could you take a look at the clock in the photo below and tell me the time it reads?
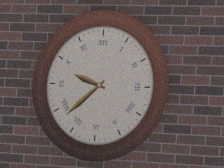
9:38
